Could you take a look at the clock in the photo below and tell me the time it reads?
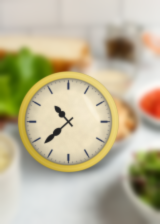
10:38
